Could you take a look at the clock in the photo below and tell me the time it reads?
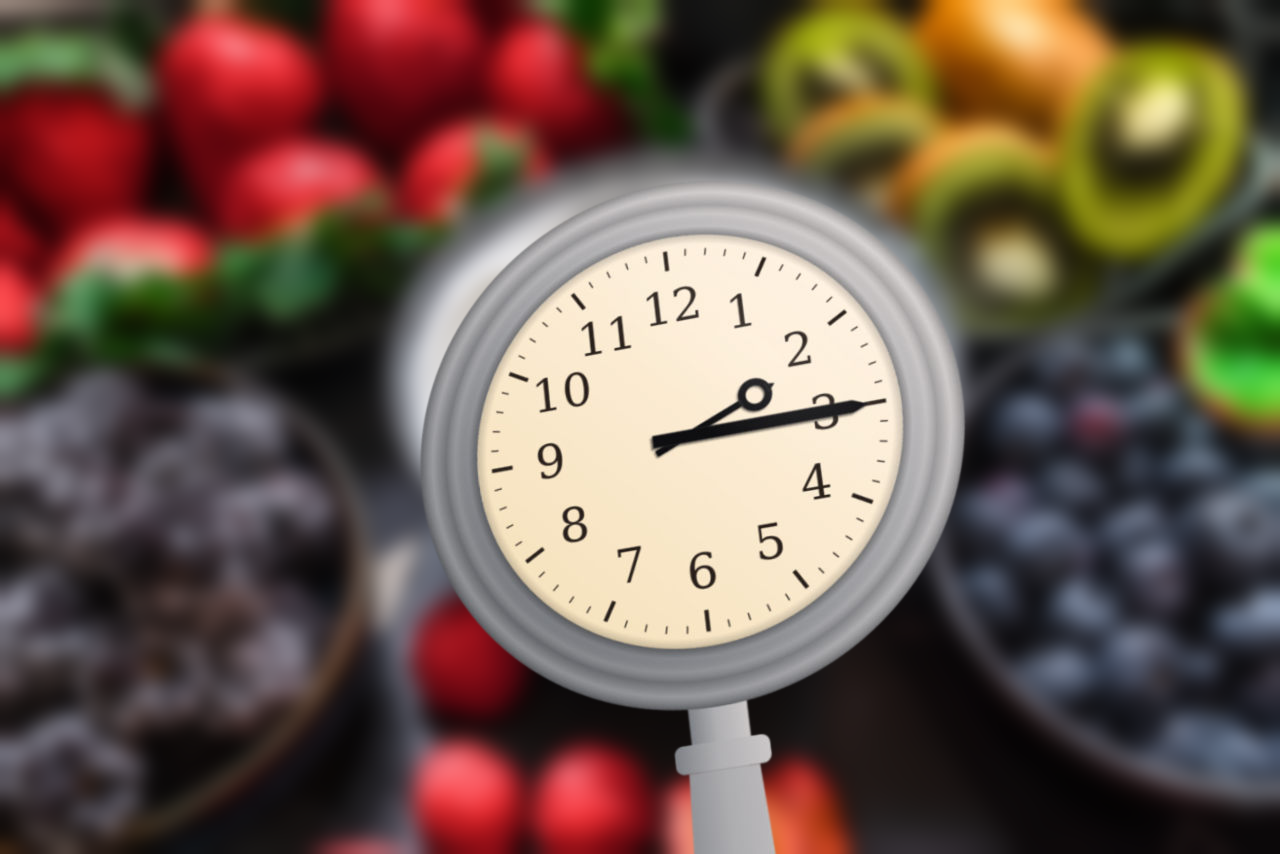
2:15
